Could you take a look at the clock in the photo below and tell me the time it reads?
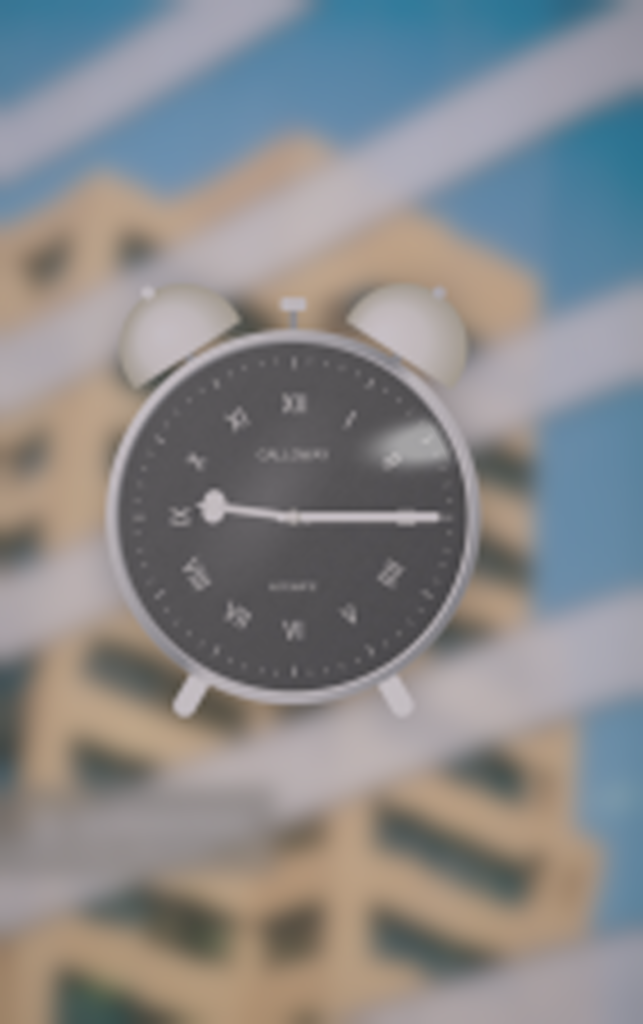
9:15
